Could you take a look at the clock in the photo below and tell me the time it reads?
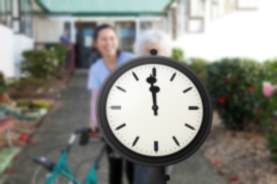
11:59
